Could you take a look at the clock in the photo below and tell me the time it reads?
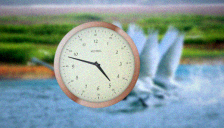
4:48
